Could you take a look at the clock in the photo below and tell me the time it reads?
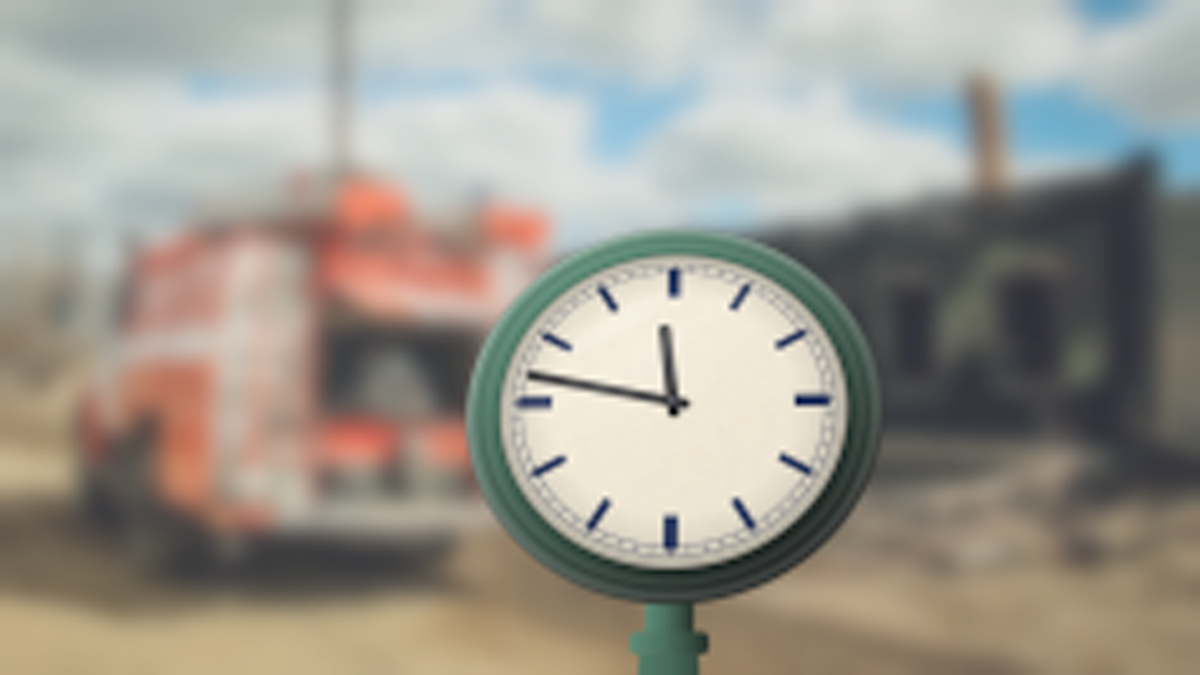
11:47
